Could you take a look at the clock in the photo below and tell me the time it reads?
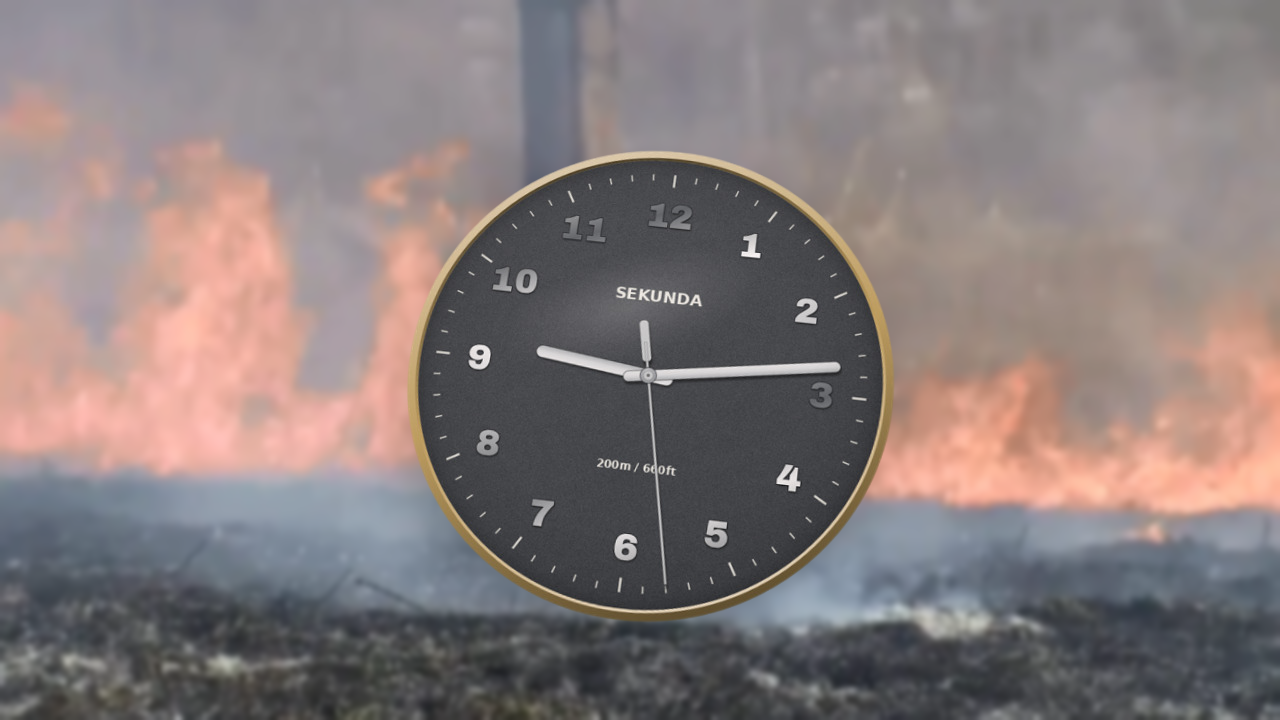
9:13:28
